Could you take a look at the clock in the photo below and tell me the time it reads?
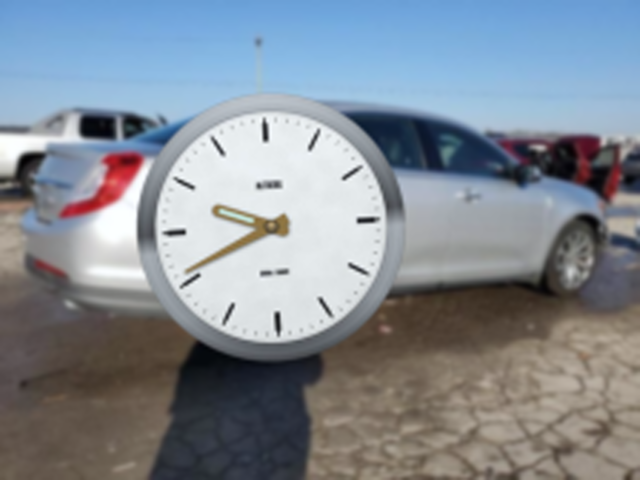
9:41
